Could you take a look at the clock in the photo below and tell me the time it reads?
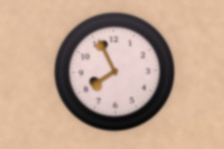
7:56
